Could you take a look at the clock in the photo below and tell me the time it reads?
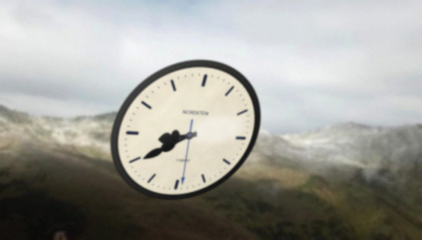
8:39:29
